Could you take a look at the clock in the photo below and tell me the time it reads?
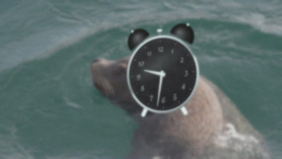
9:32
